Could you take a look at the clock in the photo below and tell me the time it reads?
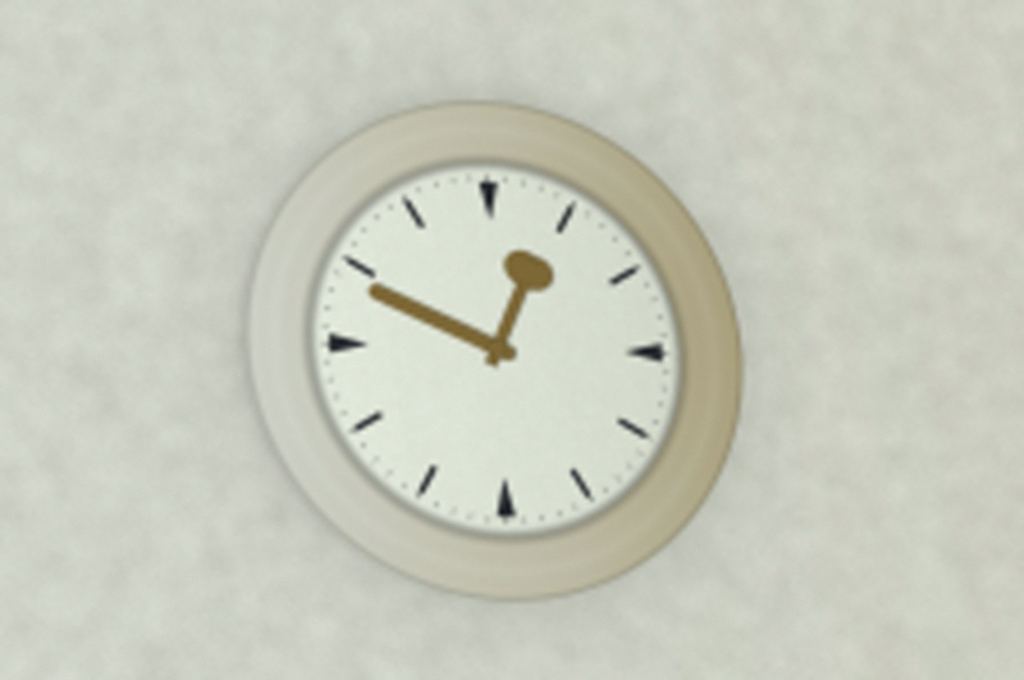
12:49
